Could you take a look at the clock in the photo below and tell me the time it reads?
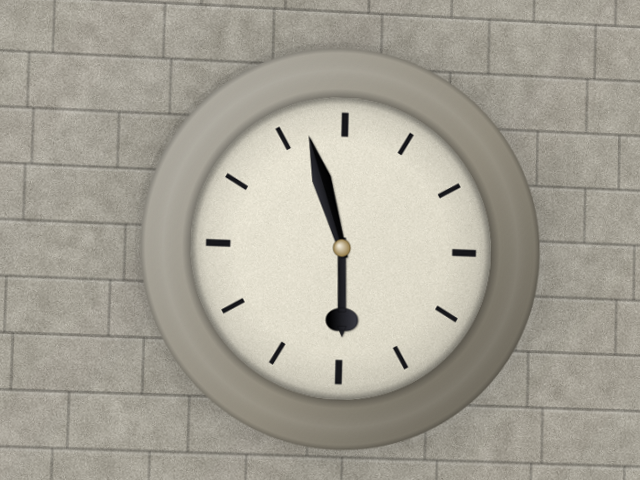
5:57
